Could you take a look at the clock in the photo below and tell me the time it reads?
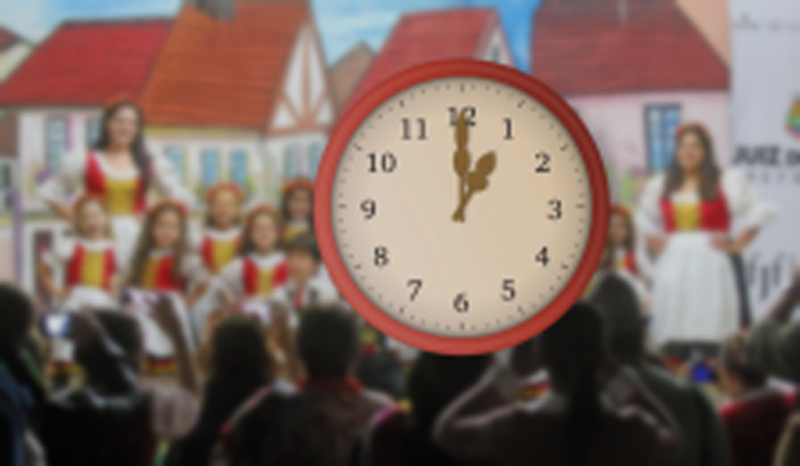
1:00
